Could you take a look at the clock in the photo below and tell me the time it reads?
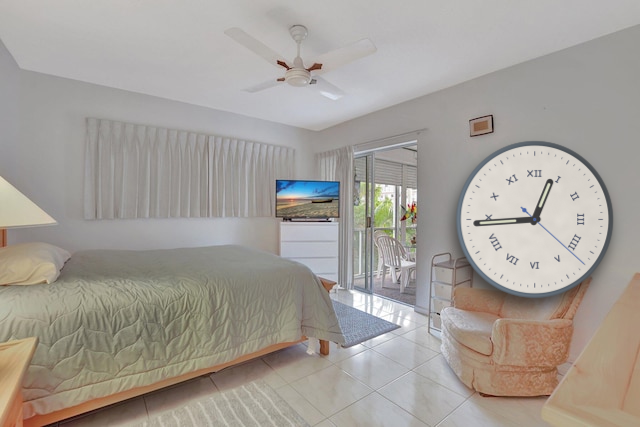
12:44:22
